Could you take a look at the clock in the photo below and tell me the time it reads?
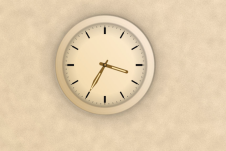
3:35
